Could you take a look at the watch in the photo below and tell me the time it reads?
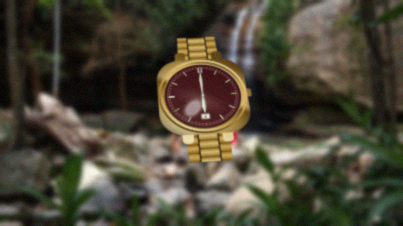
6:00
